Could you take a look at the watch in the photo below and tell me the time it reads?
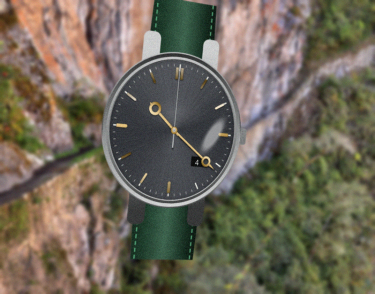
10:21:00
